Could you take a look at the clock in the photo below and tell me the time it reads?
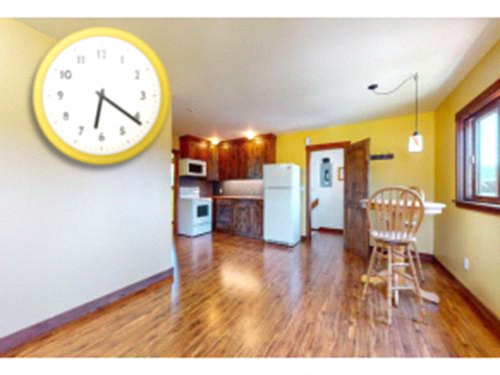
6:21
